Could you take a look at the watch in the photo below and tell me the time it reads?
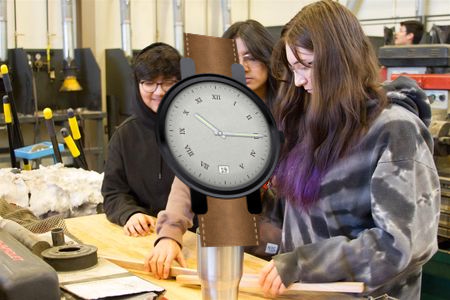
10:15
